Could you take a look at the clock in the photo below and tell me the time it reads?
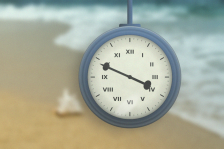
3:49
